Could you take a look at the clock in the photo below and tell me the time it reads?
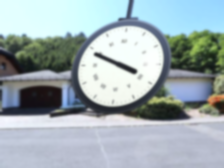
3:49
